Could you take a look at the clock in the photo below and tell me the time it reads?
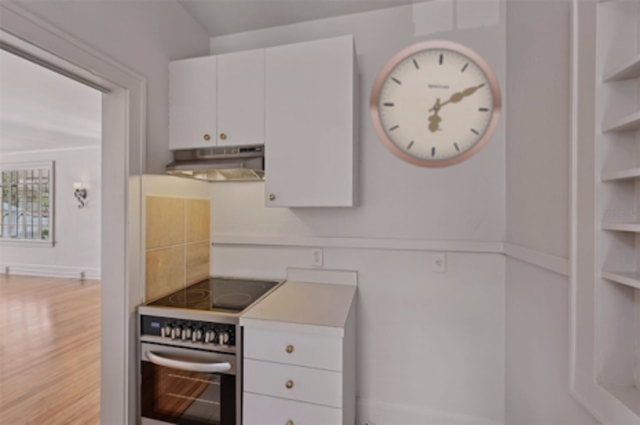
6:10
